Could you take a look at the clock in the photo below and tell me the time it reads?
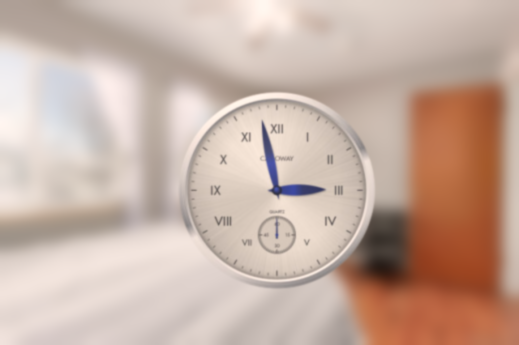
2:58
